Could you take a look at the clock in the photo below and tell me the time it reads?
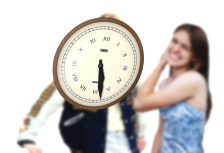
5:28
